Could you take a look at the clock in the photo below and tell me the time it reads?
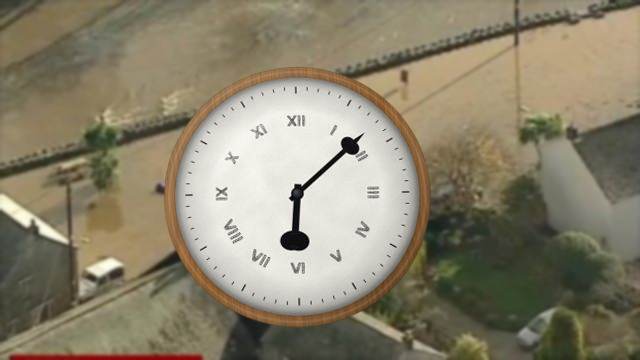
6:08
